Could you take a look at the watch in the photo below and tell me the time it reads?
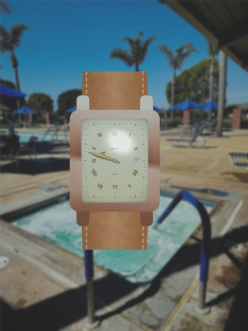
9:48
